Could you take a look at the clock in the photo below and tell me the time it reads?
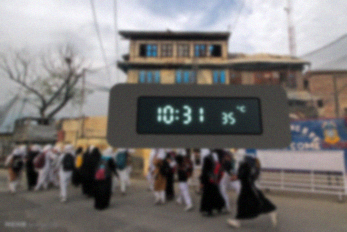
10:31
